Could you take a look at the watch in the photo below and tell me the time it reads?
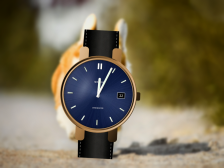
12:04
